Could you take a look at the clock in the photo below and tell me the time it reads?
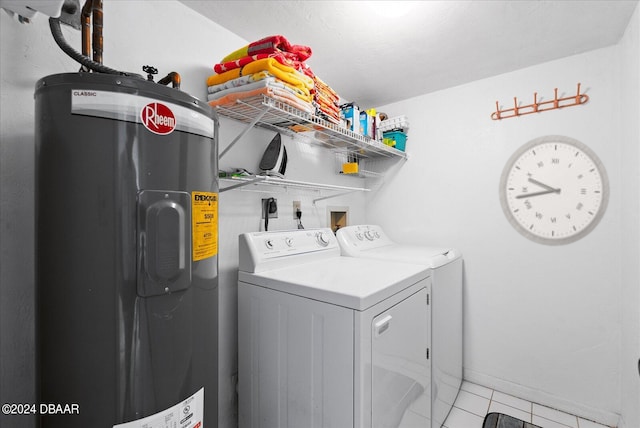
9:43
